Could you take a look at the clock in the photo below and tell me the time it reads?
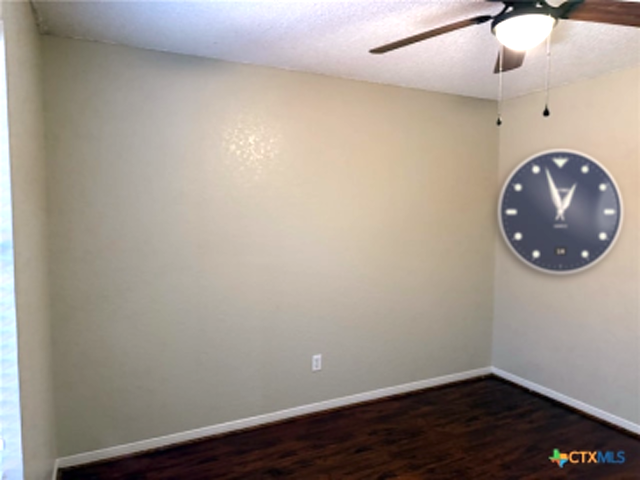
12:57
